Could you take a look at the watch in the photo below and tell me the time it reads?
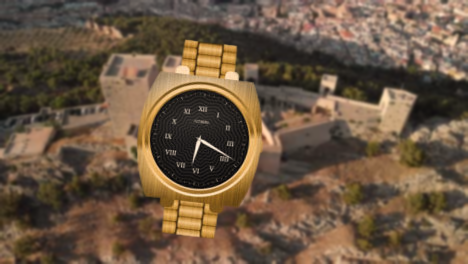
6:19
